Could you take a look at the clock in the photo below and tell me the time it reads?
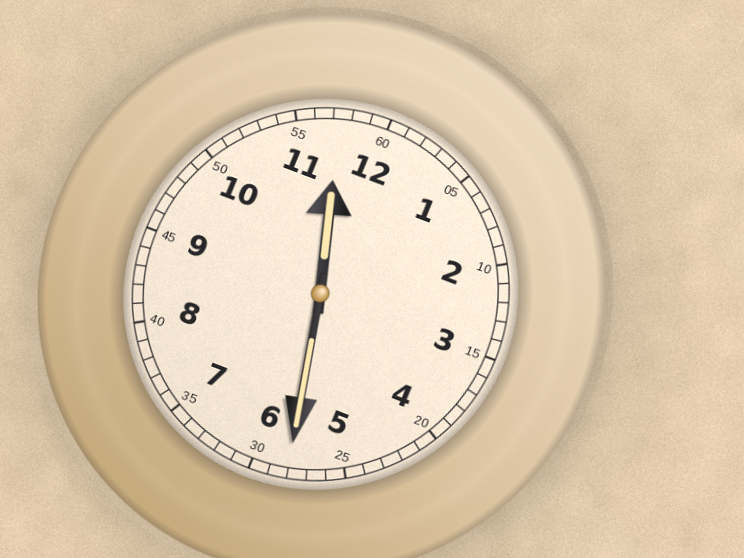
11:28
